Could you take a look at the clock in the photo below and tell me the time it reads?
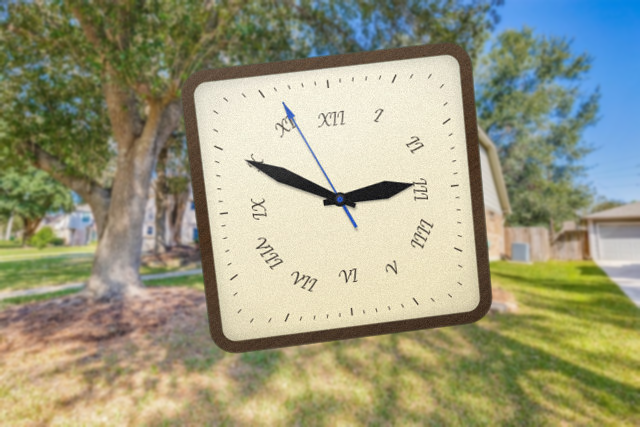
2:49:56
